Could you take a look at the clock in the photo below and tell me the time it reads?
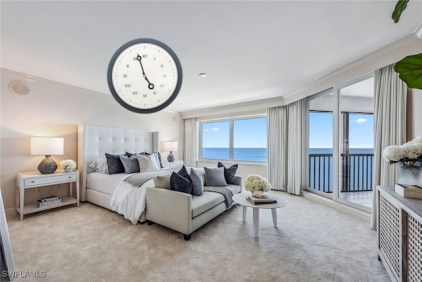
4:57
